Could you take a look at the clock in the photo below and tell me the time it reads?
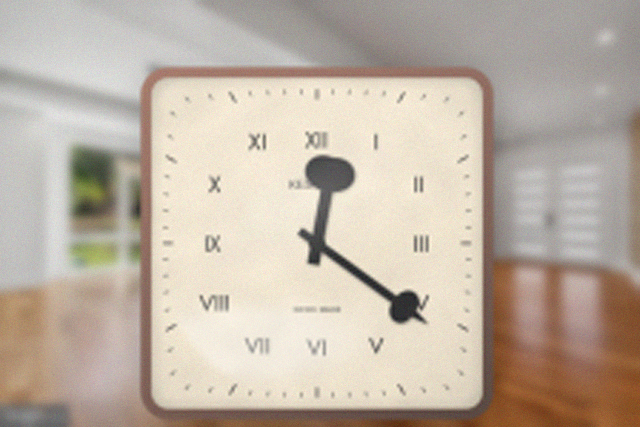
12:21
